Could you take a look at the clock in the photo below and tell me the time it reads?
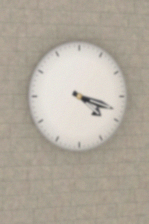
4:18
